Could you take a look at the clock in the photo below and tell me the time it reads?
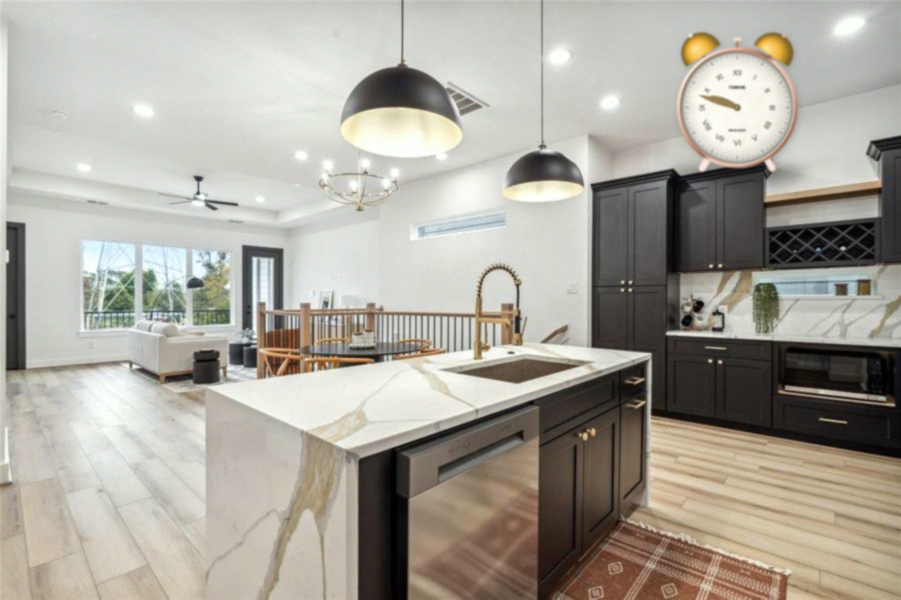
9:48
